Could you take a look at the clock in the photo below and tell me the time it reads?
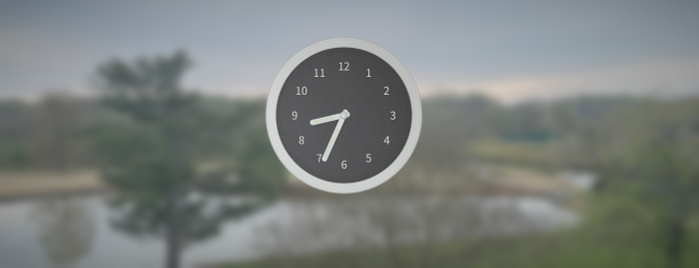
8:34
